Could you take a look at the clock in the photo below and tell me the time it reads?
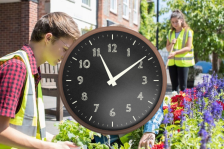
11:09
